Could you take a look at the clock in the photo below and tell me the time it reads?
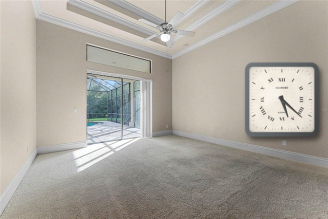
5:22
